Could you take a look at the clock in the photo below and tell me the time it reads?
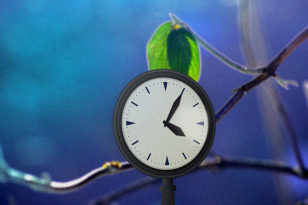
4:05
